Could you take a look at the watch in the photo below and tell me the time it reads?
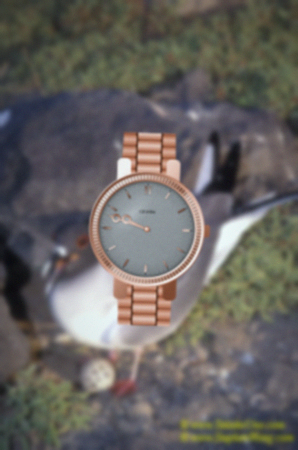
9:48
